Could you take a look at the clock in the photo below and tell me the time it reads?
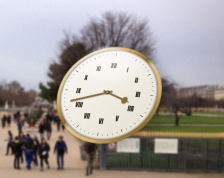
3:42
